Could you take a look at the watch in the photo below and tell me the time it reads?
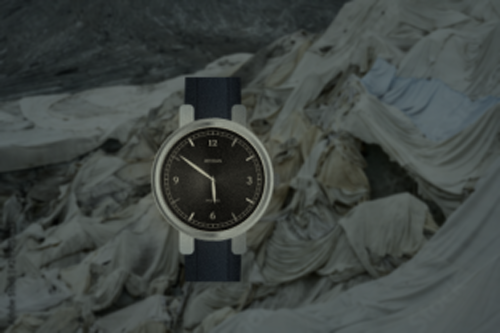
5:51
